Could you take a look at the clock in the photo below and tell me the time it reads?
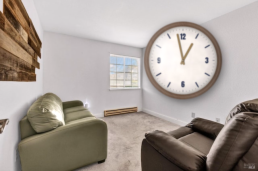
12:58
